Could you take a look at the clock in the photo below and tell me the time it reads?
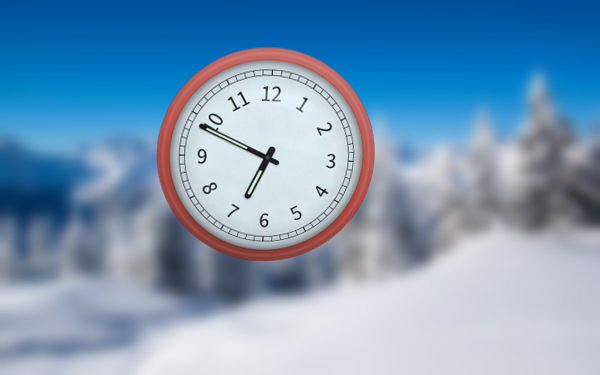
6:49
